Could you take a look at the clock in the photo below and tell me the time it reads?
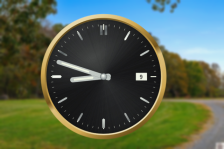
8:48
